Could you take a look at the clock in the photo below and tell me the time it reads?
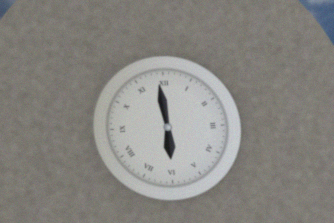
5:59
